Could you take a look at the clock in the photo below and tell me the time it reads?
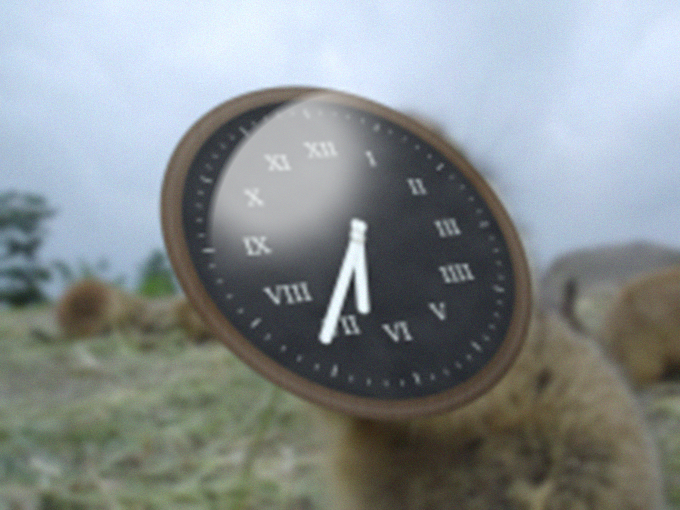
6:36
